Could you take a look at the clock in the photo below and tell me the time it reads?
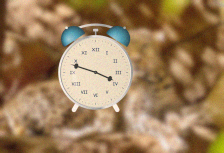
3:48
